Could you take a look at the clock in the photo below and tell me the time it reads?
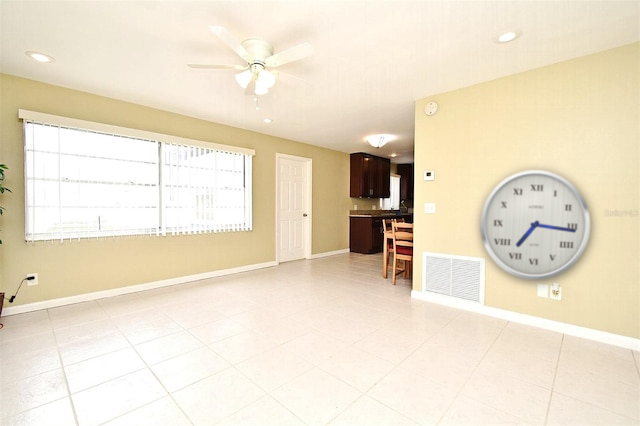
7:16
